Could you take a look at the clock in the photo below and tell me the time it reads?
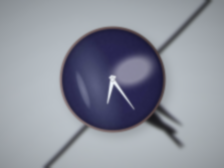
6:24
